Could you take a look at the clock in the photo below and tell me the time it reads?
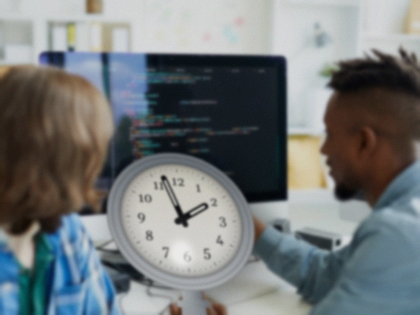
1:57
